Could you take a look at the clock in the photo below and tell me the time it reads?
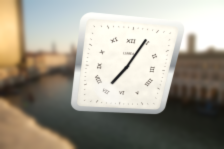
7:04
